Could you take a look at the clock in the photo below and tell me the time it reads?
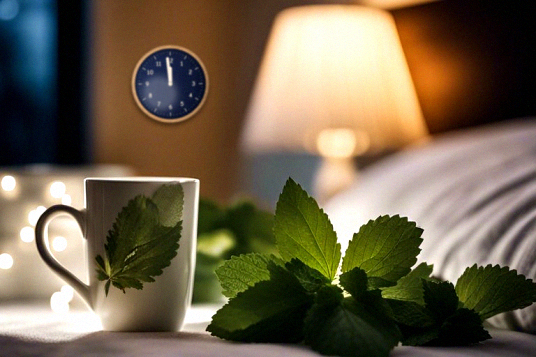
11:59
